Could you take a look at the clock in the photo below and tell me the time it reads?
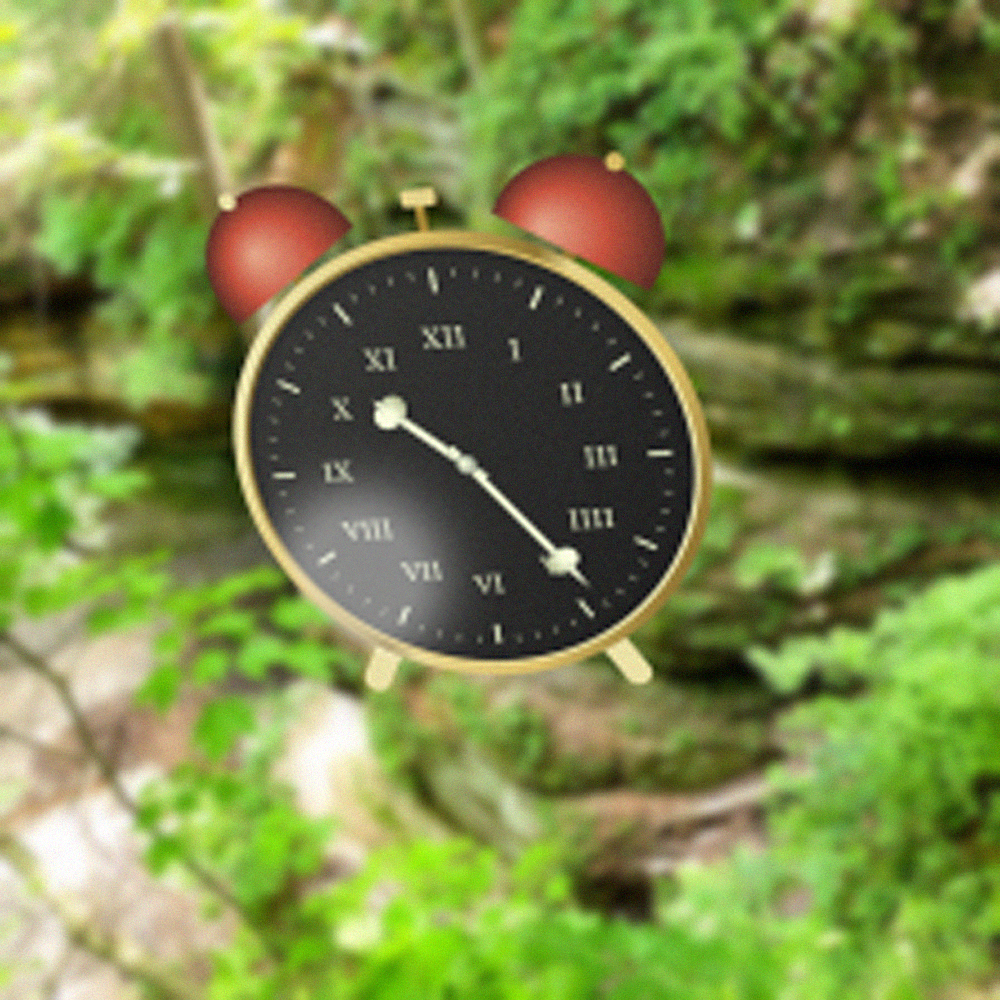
10:24
